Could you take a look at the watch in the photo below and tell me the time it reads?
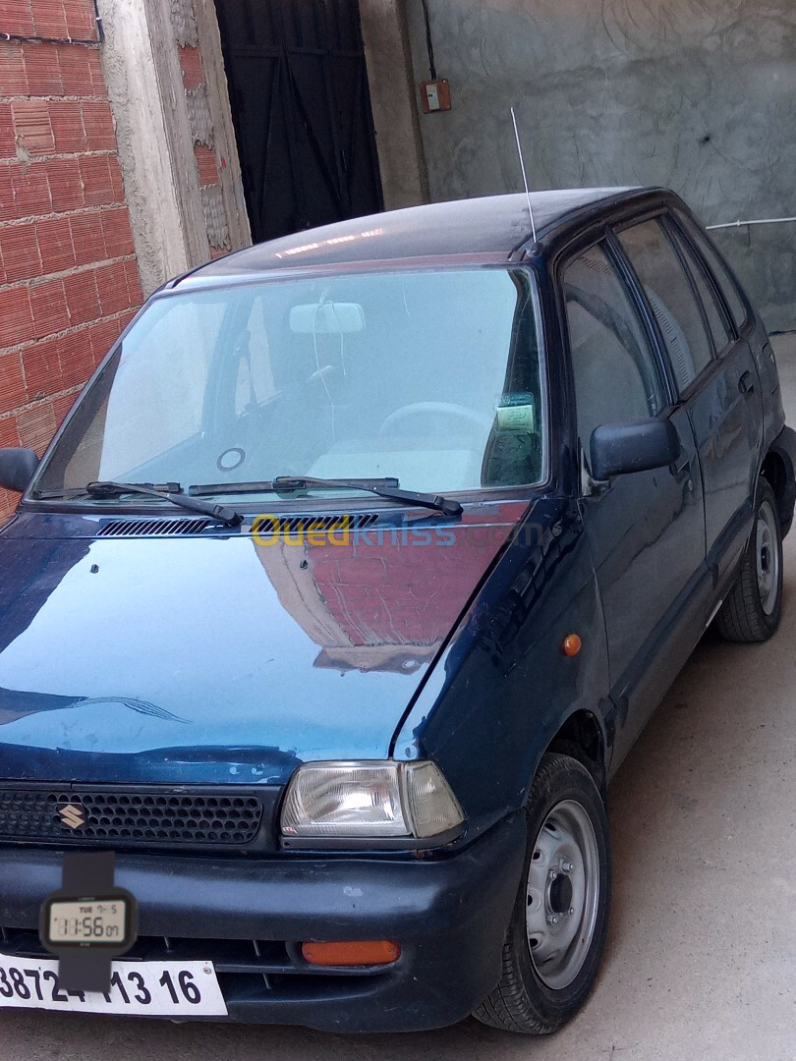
11:56
